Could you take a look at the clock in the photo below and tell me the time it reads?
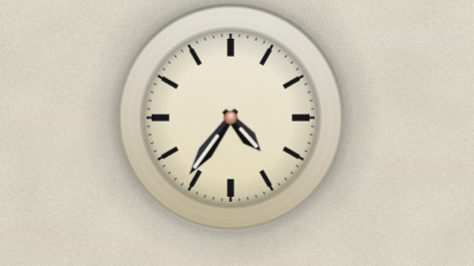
4:36
